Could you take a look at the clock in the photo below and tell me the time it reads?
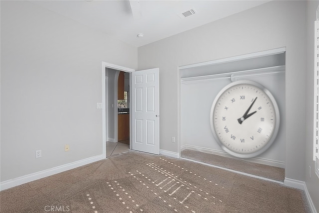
2:06
